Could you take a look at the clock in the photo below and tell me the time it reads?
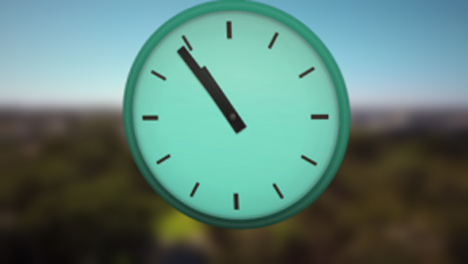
10:54
